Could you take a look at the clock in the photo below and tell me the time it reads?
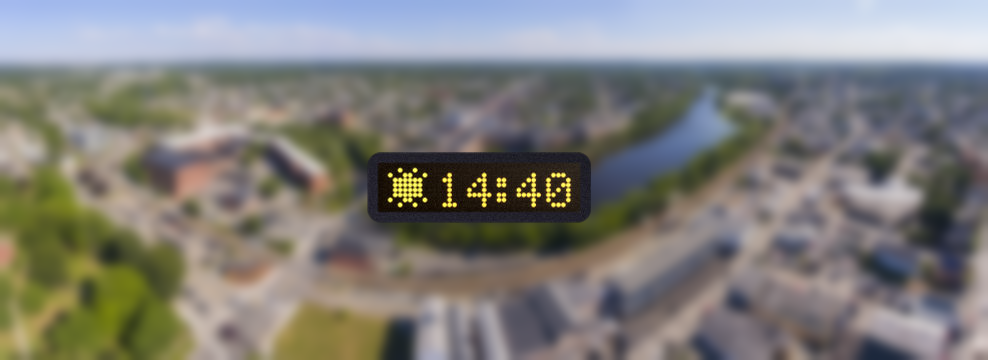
14:40
